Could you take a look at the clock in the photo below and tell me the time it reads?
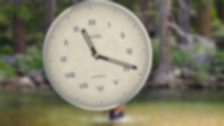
11:19
